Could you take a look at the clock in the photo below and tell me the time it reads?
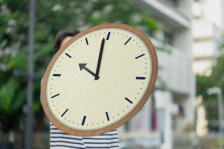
9:59
